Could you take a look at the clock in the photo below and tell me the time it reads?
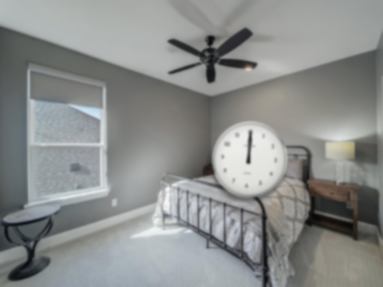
12:00
